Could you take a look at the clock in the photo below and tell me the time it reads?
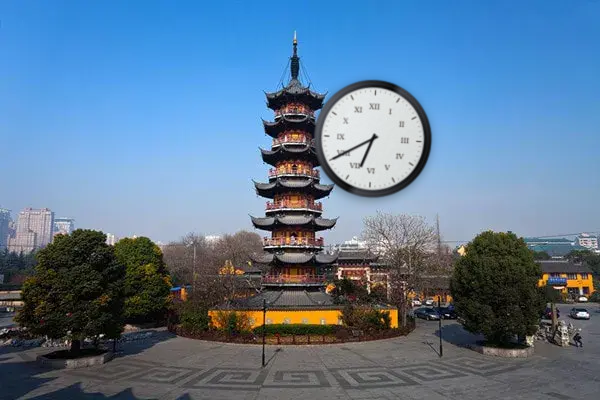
6:40
